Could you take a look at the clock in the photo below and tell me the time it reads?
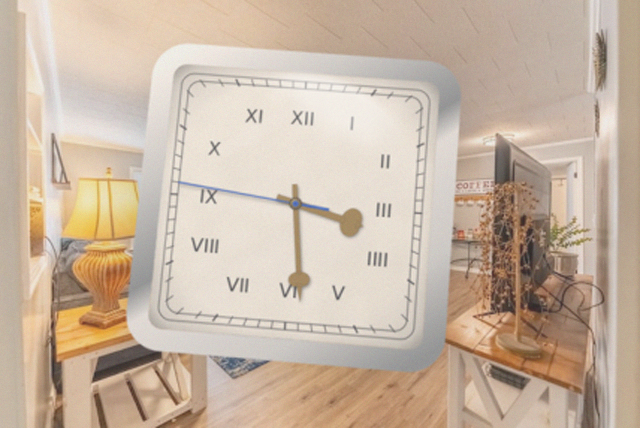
3:28:46
